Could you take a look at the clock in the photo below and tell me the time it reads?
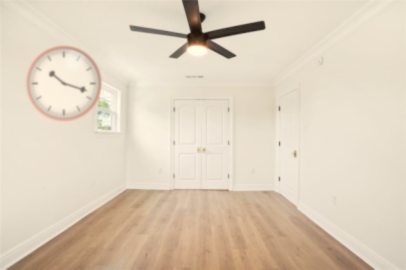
10:18
